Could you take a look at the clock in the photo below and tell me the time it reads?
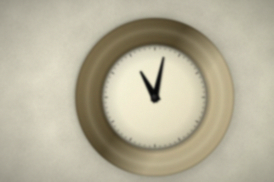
11:02
